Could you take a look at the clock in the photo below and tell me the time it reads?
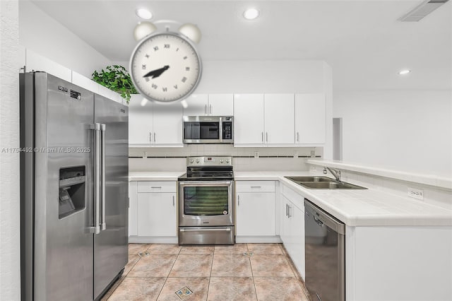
7:41
